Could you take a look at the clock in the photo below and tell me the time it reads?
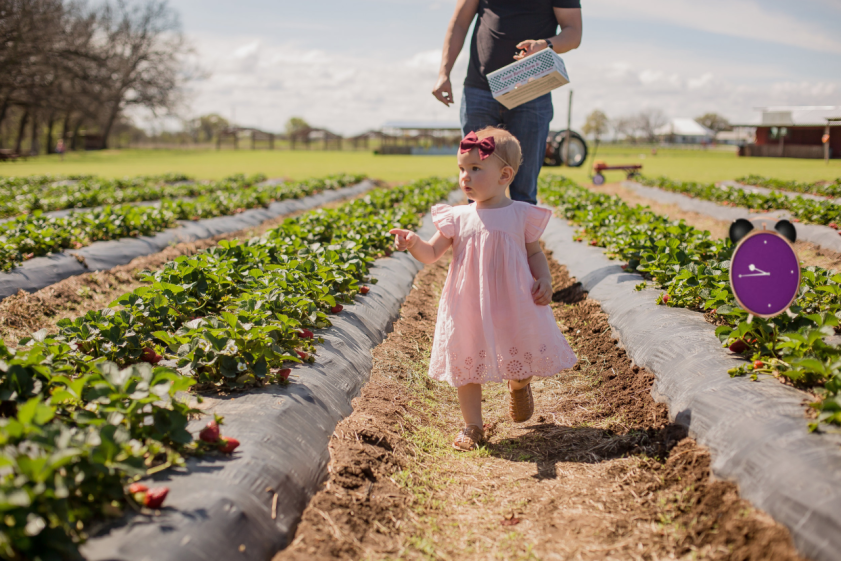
9:45
